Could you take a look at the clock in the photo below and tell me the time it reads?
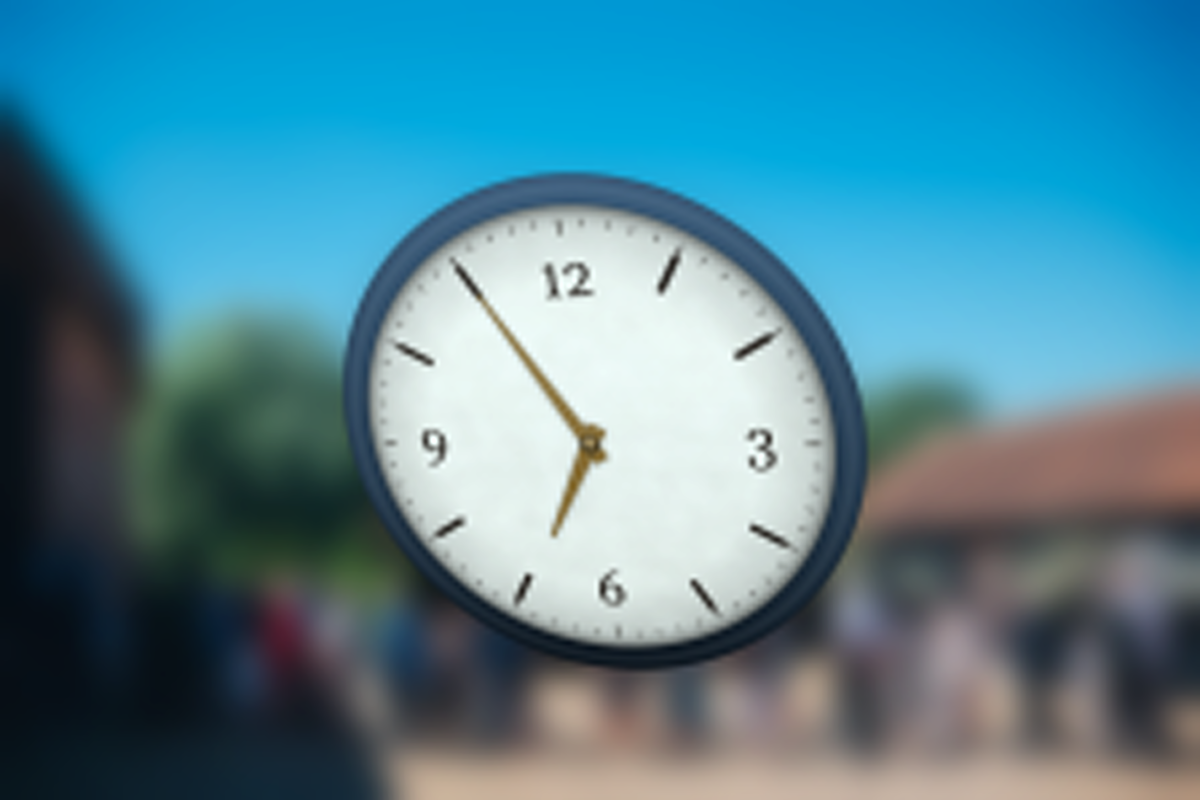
6:55
